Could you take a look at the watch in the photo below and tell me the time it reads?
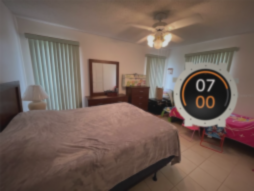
7:00
